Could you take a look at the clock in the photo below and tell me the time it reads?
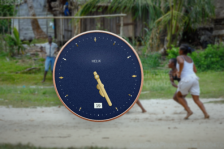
5:26
